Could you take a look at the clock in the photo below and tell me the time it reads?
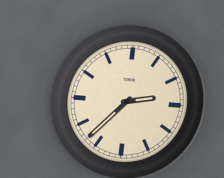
2:37
